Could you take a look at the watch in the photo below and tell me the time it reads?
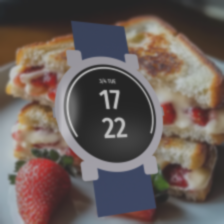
17:22
